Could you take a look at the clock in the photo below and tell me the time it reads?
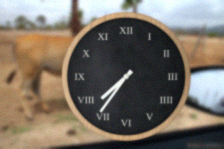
7:36
